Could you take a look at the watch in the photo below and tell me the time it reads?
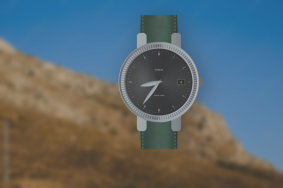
8:36
